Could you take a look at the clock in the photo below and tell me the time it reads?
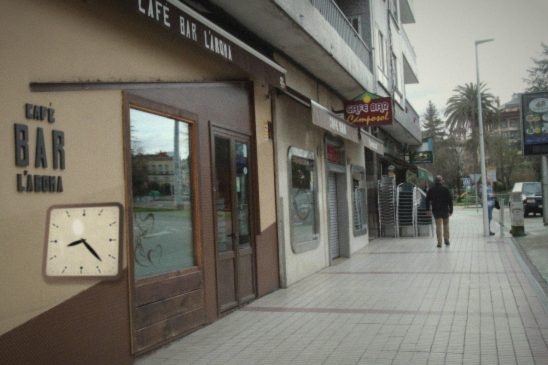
8:23
